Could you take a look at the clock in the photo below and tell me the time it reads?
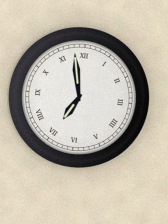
6:58
